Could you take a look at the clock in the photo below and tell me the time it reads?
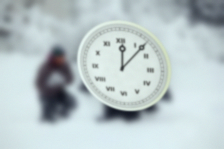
12:07
